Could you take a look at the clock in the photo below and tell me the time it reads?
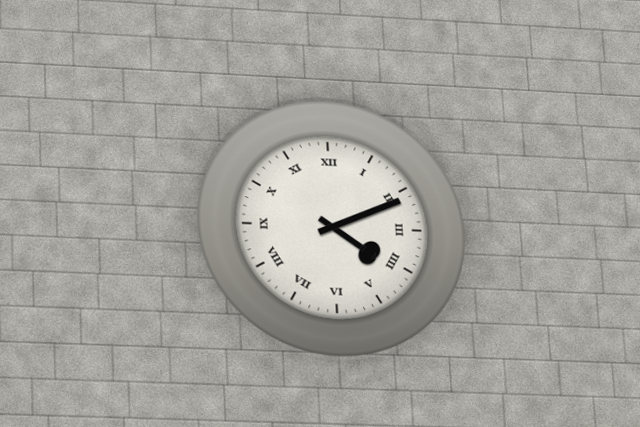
4:11
